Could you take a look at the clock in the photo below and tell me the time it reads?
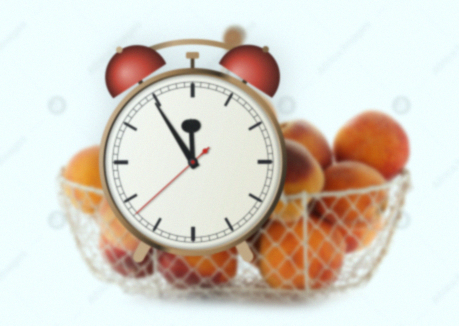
11:54:38
